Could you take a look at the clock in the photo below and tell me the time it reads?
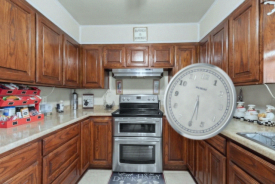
5:30
